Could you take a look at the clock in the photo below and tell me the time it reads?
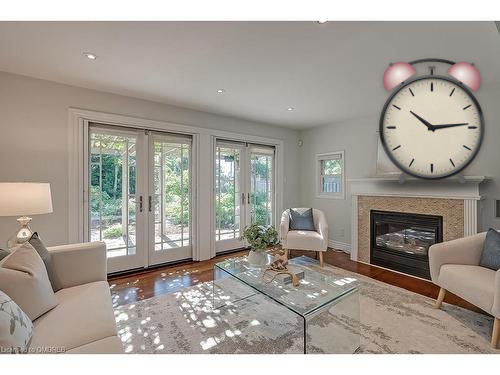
10:14
